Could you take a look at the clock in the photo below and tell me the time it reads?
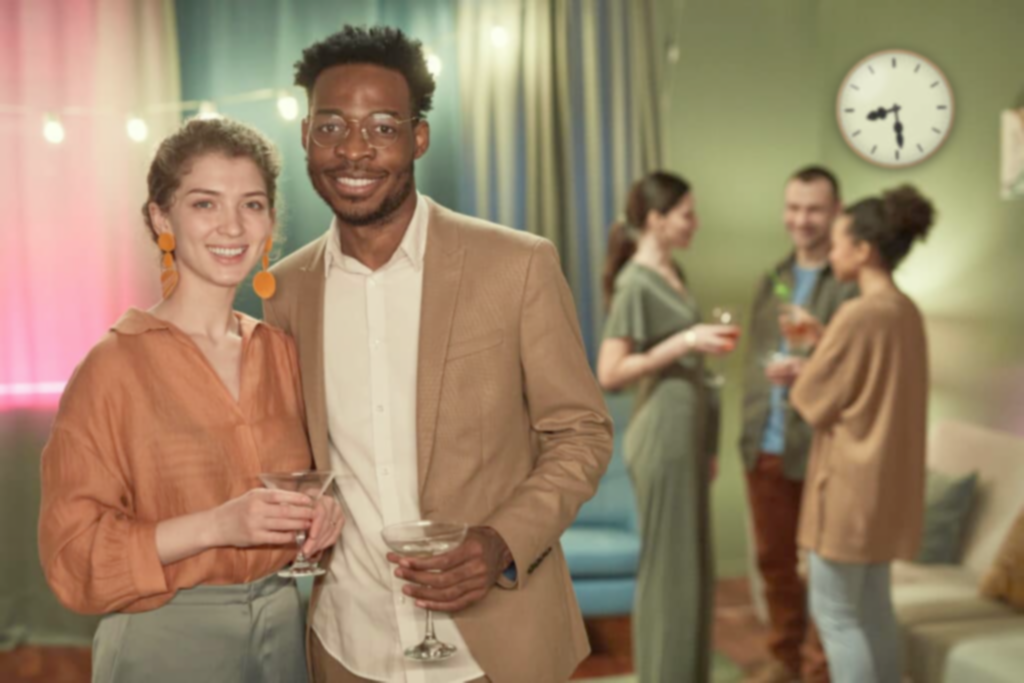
8:29
